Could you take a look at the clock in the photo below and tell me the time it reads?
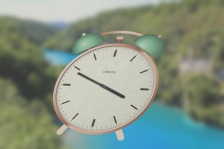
3:49
